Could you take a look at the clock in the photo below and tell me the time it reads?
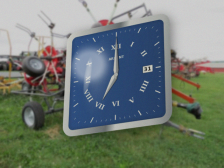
7:00
